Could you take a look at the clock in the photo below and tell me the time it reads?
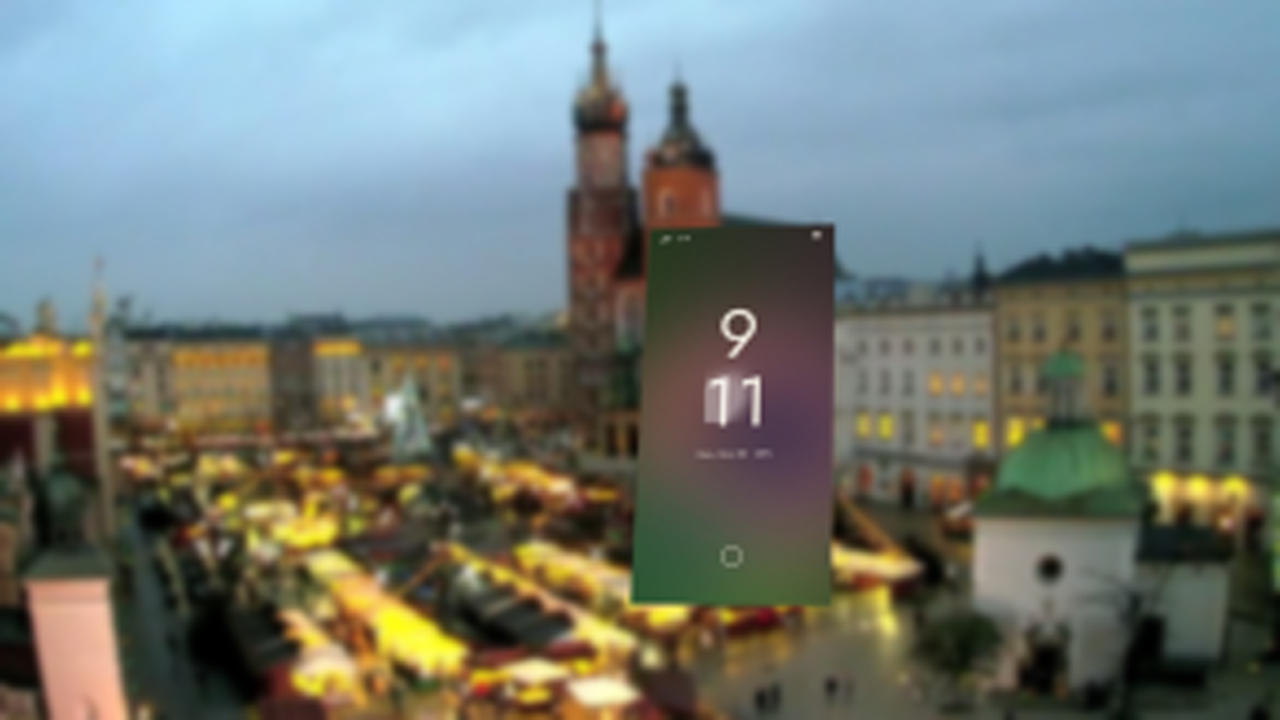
9:11
